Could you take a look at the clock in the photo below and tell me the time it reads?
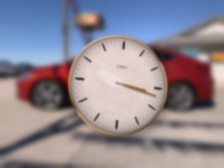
3:17
